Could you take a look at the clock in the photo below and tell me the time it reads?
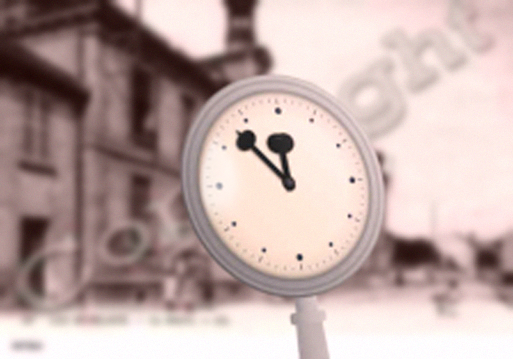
11:53
